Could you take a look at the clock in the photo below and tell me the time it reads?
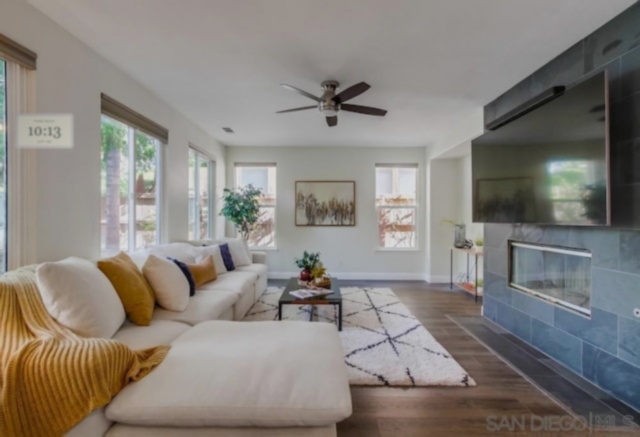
10:13
